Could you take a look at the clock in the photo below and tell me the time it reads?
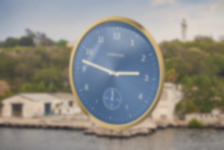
2:47
